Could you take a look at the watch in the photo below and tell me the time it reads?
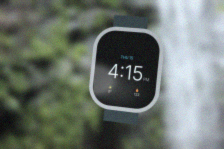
4:15
